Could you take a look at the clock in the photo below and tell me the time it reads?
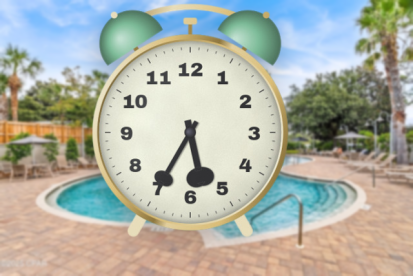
5:35
